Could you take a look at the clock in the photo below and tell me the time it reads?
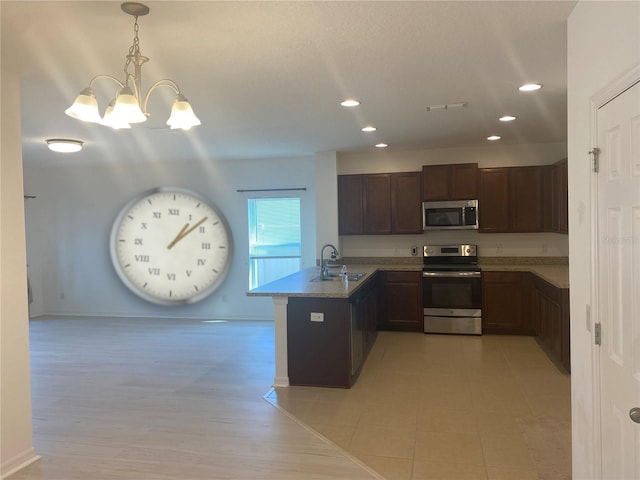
1:08
